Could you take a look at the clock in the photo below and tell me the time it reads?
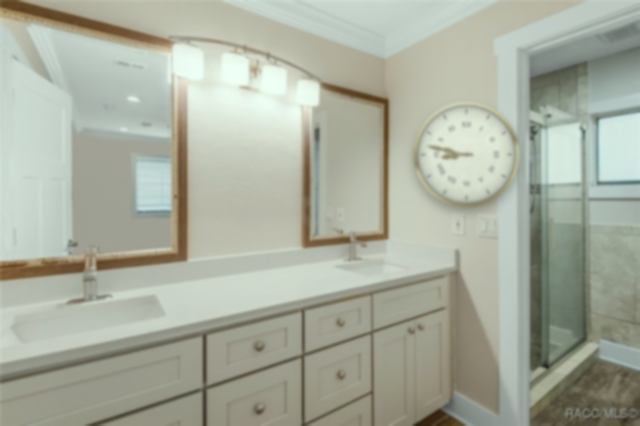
8:47
